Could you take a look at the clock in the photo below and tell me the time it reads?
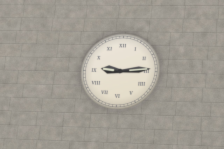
9:14
